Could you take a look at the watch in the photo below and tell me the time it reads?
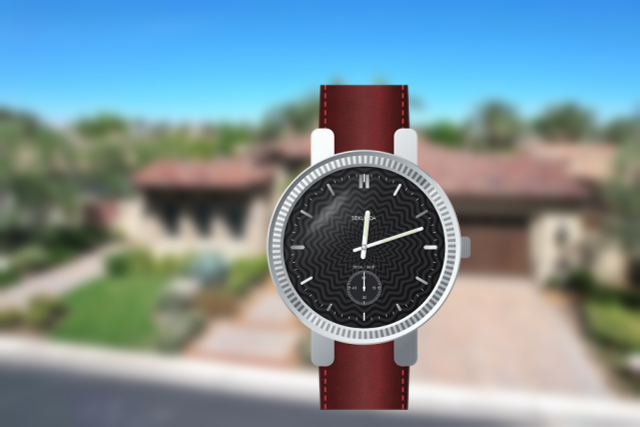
12:12
